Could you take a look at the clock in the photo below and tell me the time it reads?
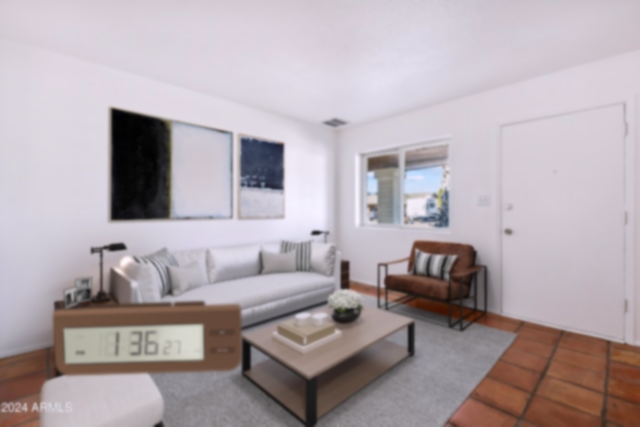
1:36:27
